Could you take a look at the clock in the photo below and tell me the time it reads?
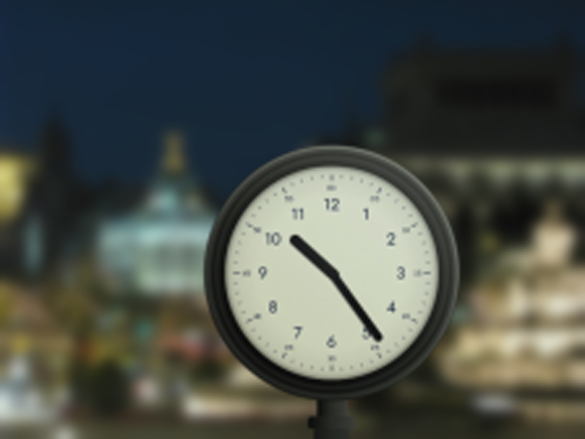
10:24
